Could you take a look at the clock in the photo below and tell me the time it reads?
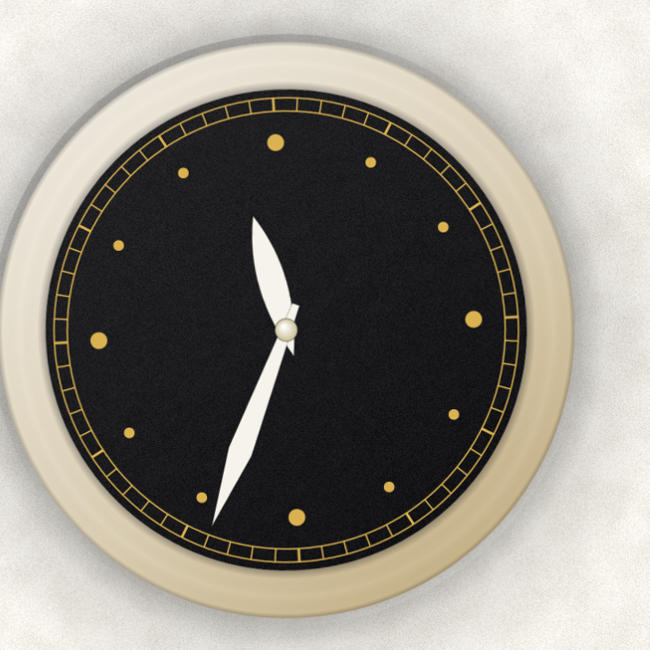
11:34
